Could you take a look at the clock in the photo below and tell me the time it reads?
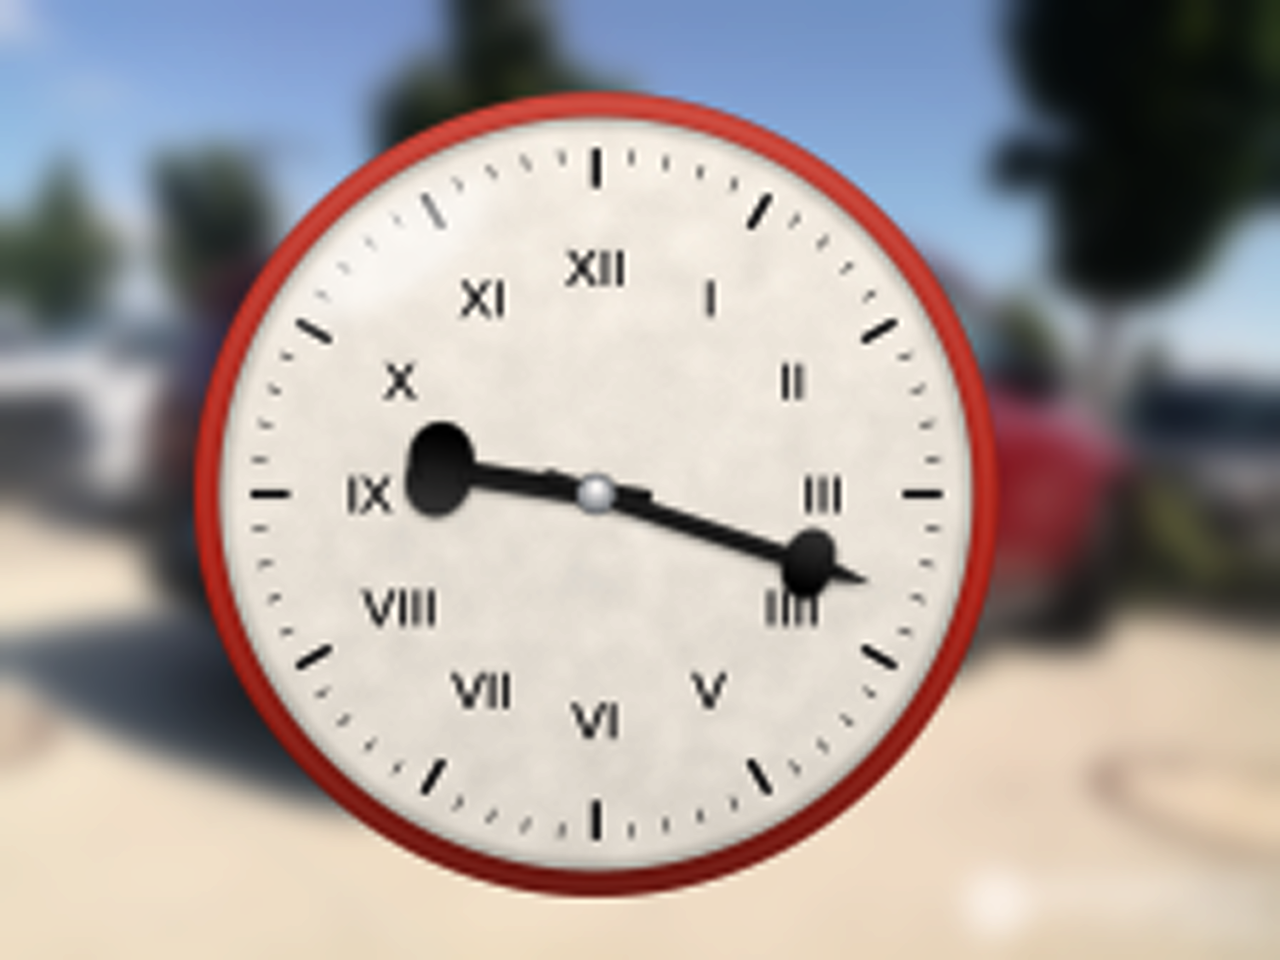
9:18
